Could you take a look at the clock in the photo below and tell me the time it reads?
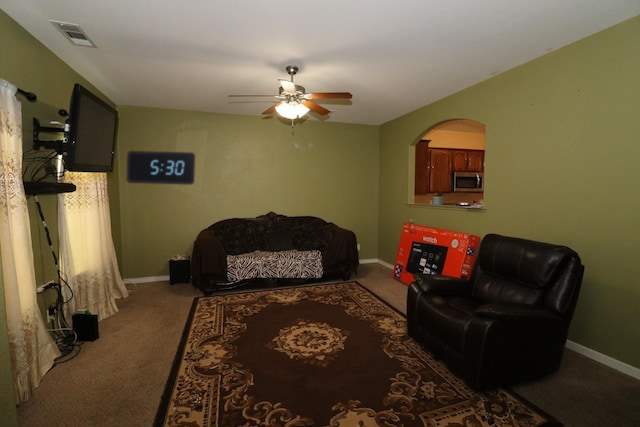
5:30
